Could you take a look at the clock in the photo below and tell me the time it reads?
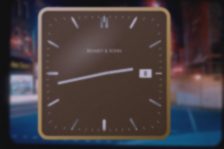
2:43
